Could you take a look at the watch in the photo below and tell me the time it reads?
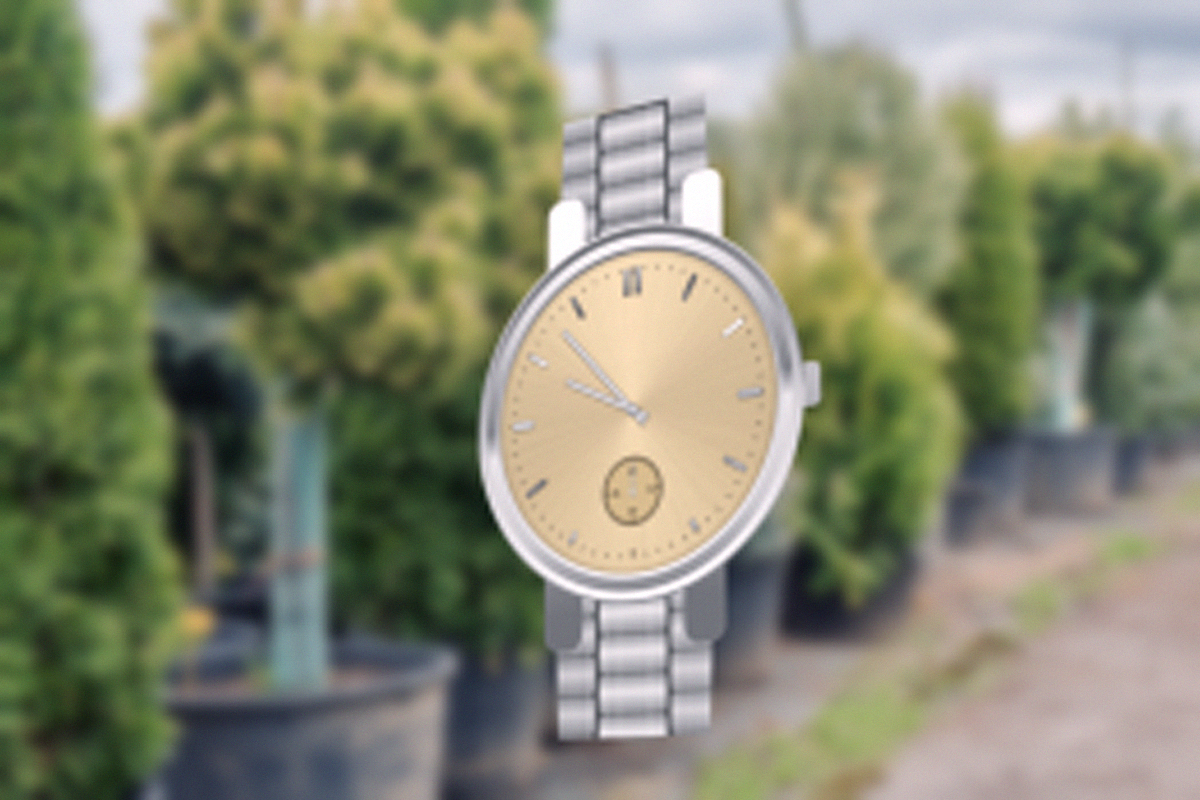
9:53
